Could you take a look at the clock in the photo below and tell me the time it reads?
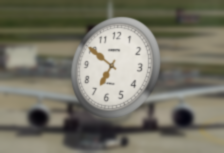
6:50
